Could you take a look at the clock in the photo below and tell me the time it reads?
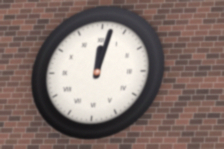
12:02
